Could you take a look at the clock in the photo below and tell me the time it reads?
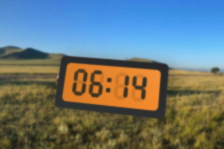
6:14
